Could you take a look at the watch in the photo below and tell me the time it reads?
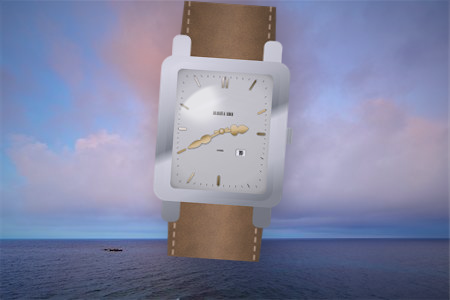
2:40
